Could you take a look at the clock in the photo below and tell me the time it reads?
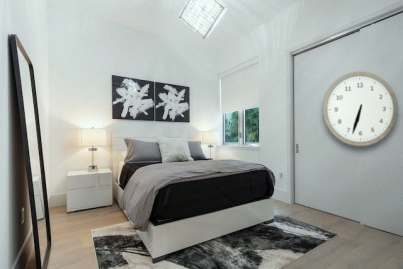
6:33
